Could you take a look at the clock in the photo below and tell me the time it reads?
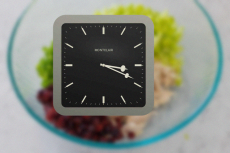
3:19
